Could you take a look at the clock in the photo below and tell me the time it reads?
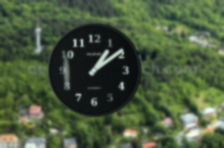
1:09
